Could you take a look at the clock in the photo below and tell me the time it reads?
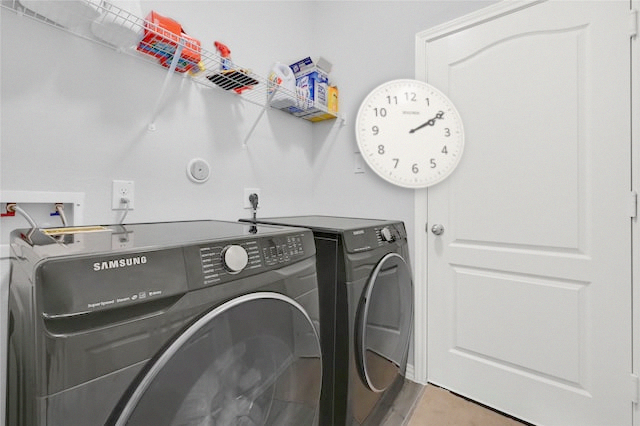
2:10
